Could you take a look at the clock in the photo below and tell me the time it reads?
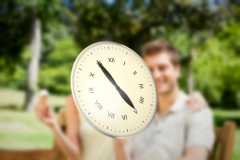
4:55
